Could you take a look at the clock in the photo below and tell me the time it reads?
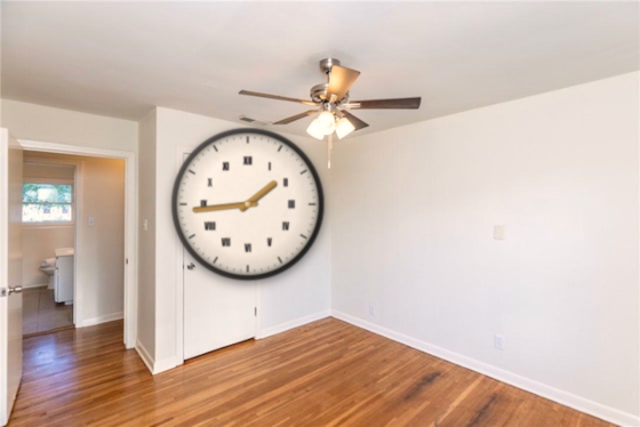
1:44
